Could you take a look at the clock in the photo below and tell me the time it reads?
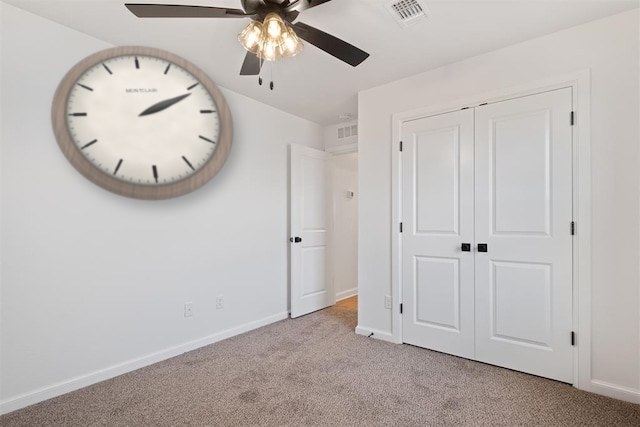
2:11
